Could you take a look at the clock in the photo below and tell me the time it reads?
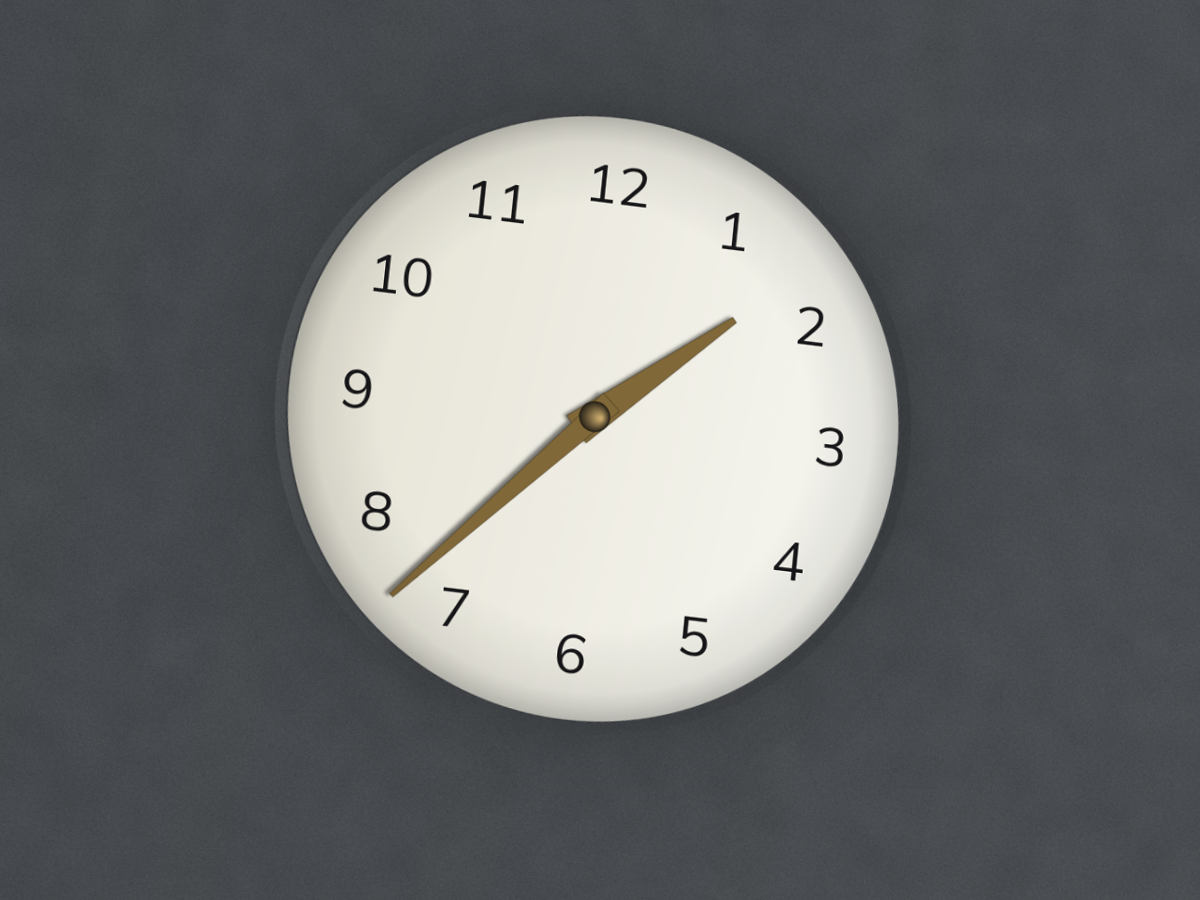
1:37
